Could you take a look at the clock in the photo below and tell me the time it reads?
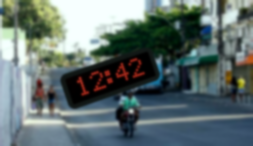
12:42
